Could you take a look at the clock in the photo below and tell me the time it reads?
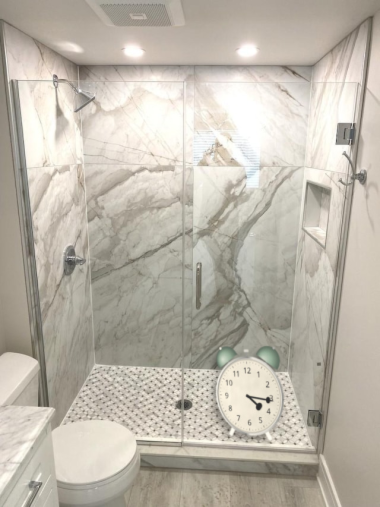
4:16
